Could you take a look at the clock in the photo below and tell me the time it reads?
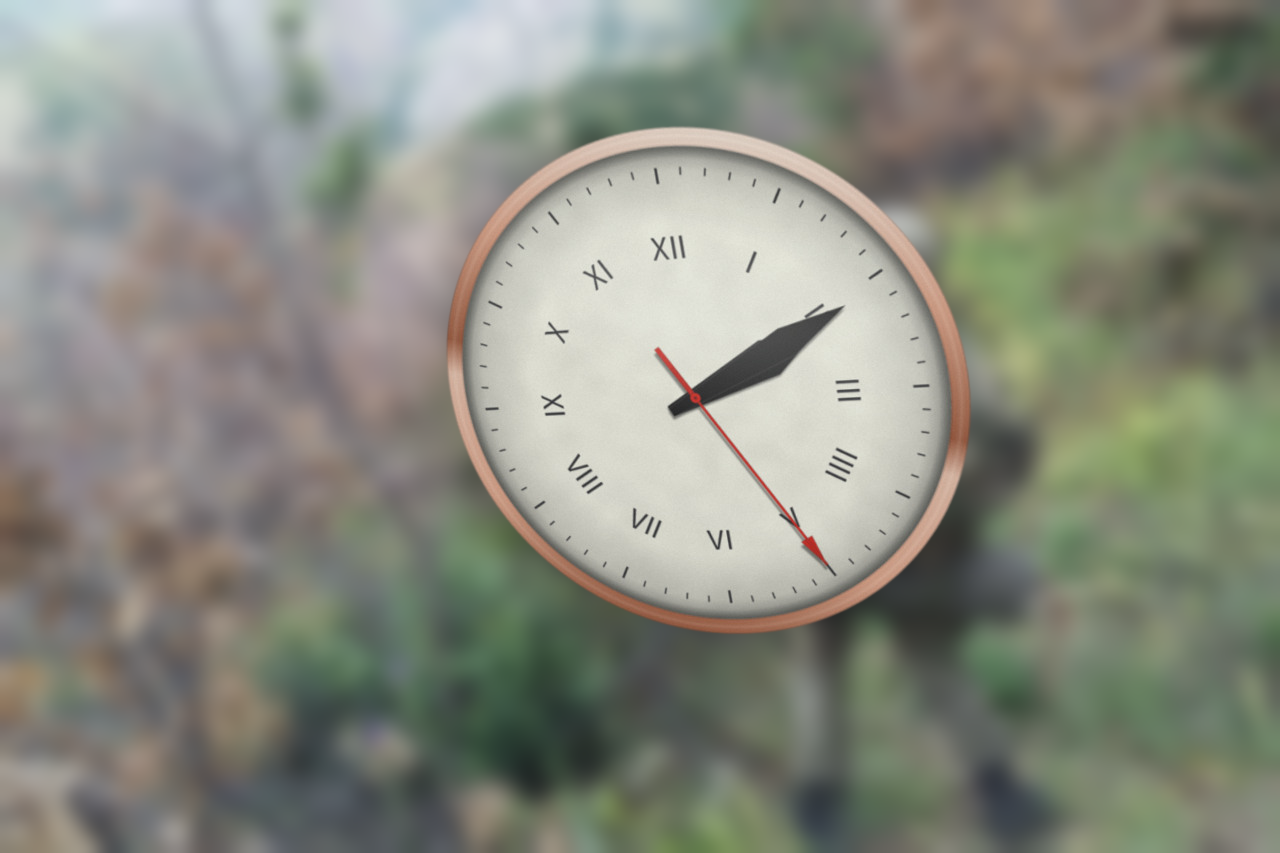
2:10:25
